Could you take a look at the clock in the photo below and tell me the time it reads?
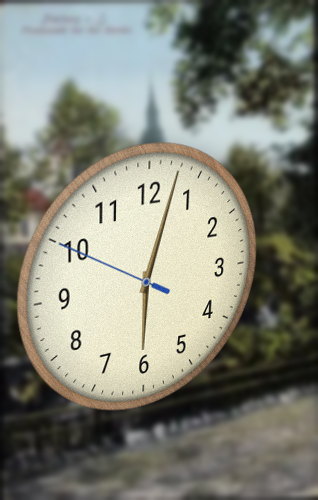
6:02:50
